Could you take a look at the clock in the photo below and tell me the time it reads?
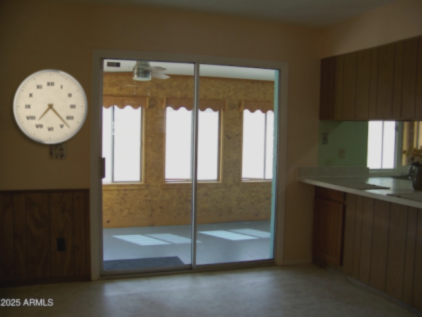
7:23
